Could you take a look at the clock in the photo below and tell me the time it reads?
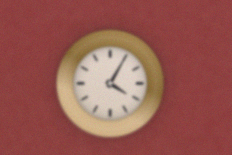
4:05
